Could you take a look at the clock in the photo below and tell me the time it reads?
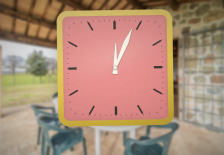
12:04
